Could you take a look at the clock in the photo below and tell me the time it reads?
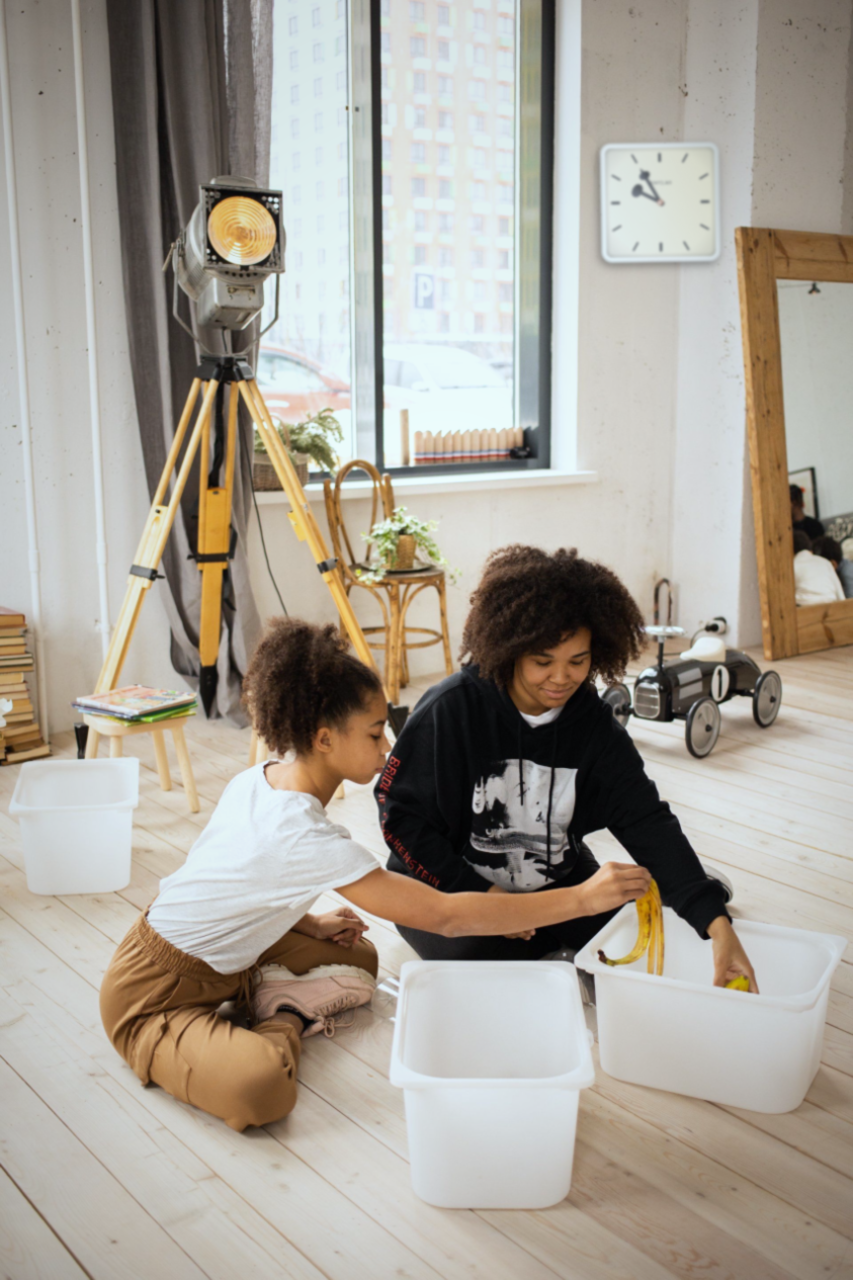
9:55
